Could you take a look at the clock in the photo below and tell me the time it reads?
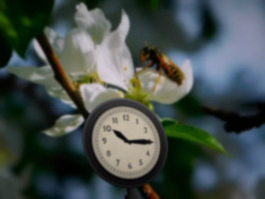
10:15
